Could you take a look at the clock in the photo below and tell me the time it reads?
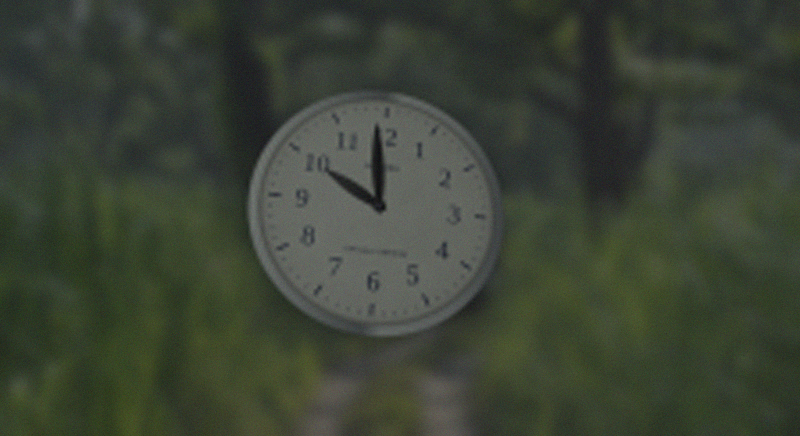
9:59
